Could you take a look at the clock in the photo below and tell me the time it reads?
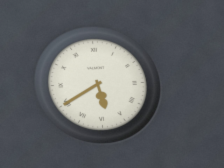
5:40
